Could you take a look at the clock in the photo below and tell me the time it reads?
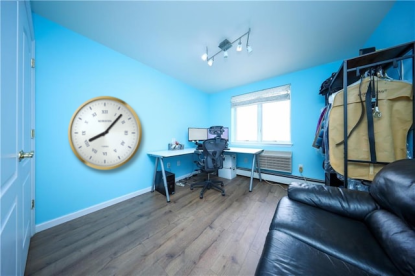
8:07
